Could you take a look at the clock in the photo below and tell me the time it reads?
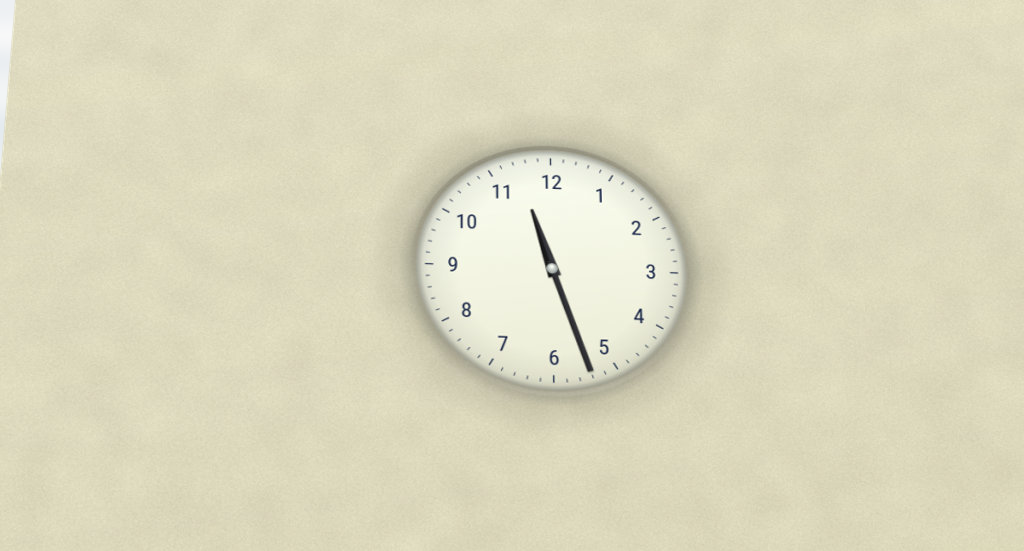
11:27
